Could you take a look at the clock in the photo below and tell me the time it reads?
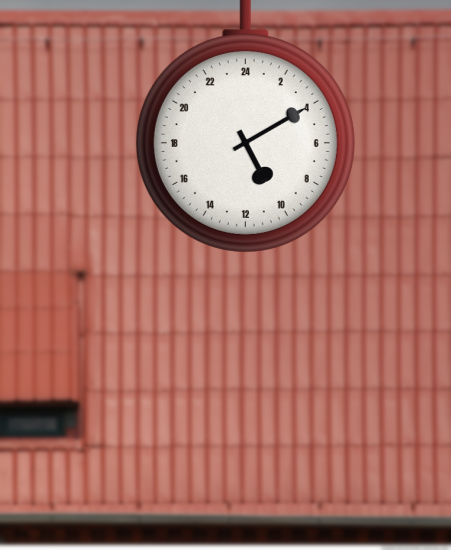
10:10
